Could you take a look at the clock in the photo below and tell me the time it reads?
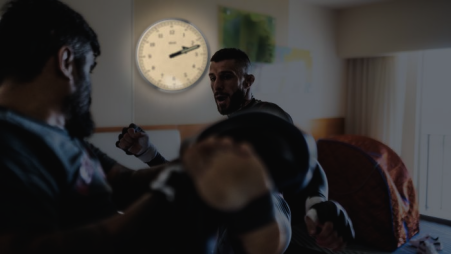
2:12
